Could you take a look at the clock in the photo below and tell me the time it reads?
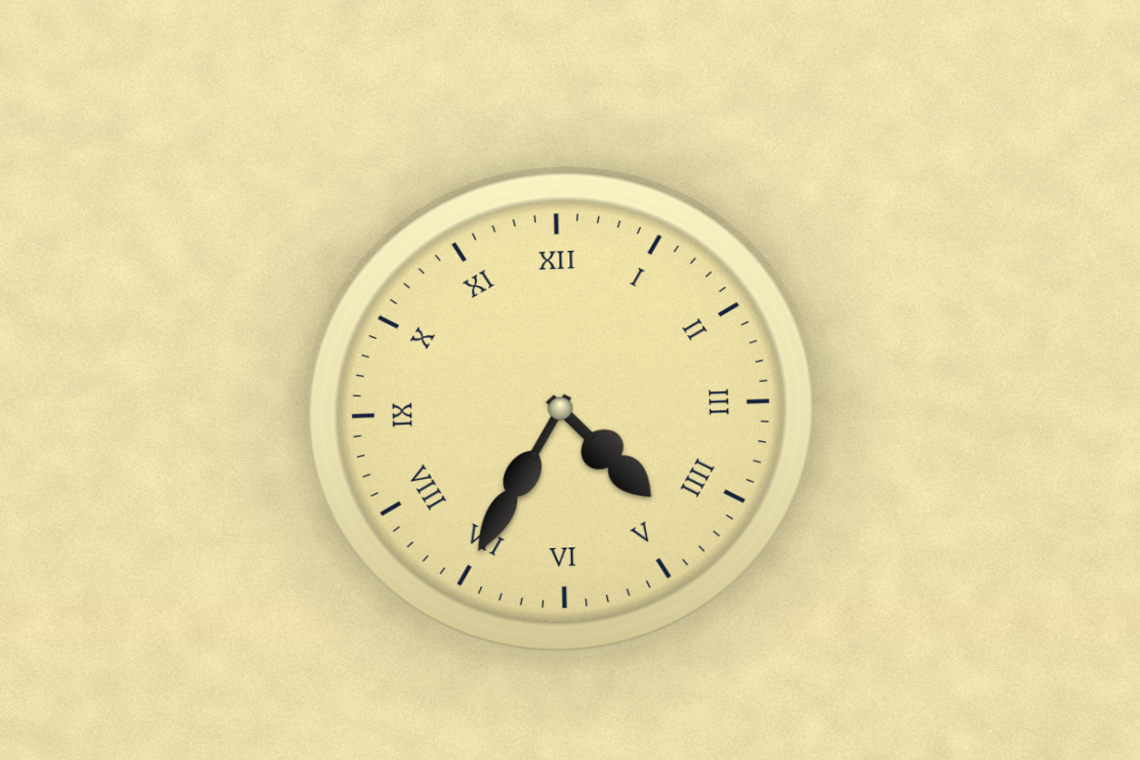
4:35
